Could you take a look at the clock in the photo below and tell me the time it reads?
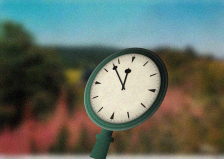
11:53
